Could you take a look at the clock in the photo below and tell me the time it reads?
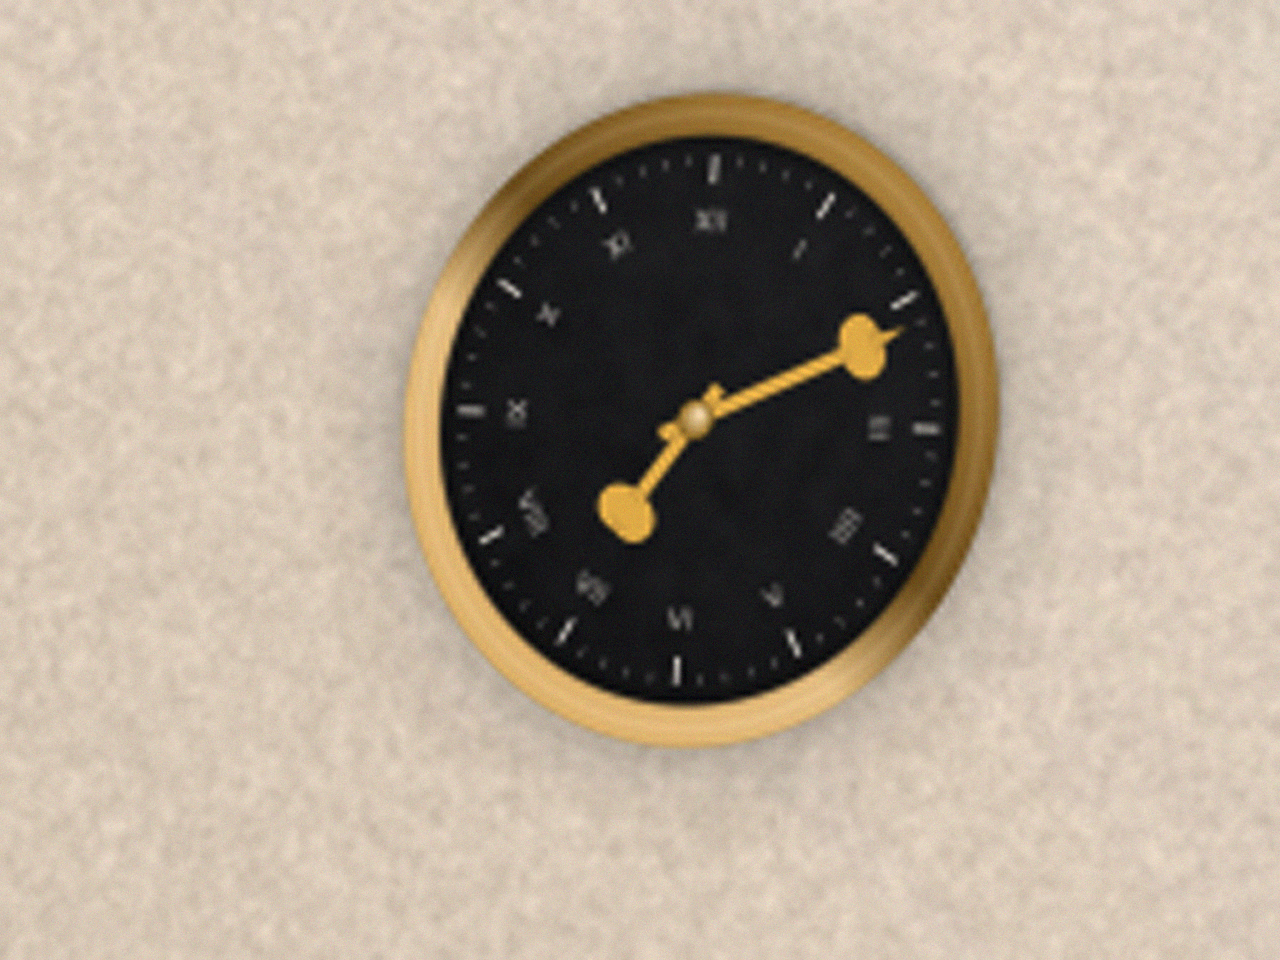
7:11
